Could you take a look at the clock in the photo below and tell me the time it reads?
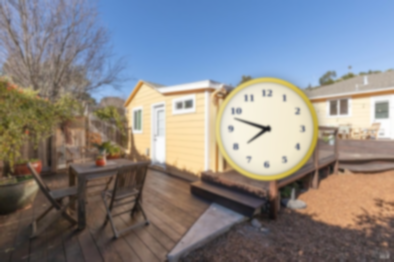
7:48
